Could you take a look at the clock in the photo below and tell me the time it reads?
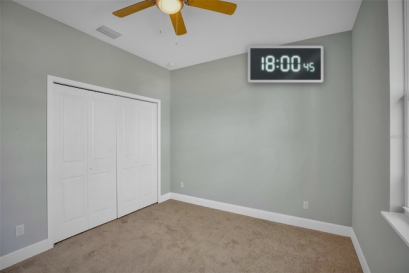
18:00:45
